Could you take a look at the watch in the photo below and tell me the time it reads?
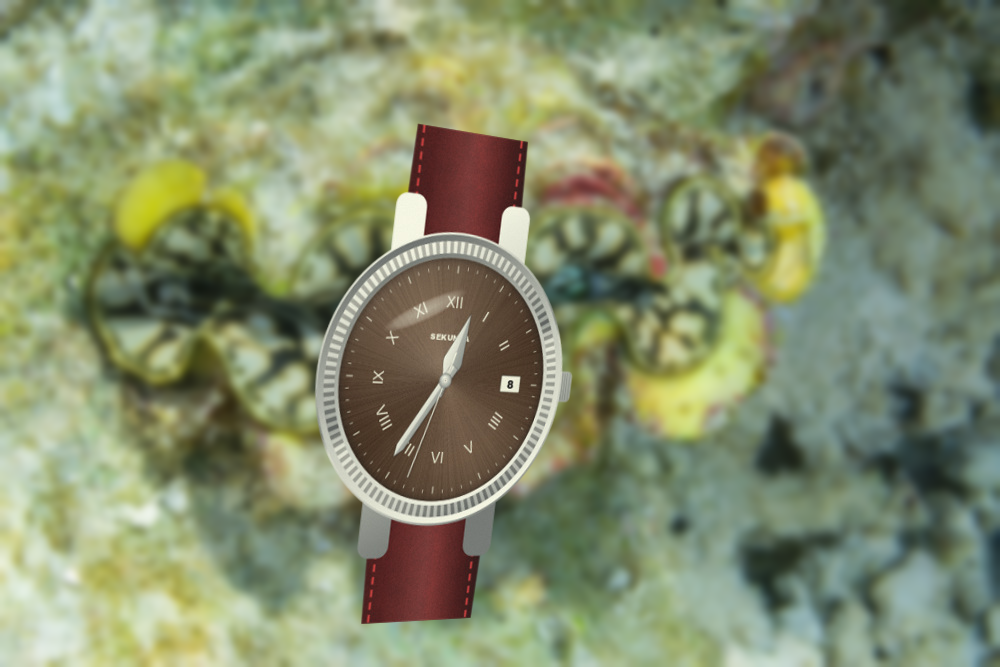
12:35:33
